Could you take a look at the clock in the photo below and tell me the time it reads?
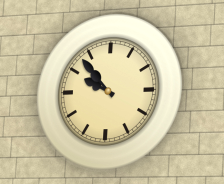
9:53
